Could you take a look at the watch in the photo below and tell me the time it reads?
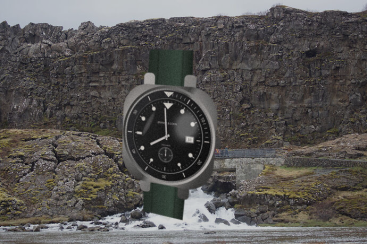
7:59
